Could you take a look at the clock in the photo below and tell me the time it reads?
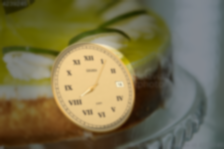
8:06
